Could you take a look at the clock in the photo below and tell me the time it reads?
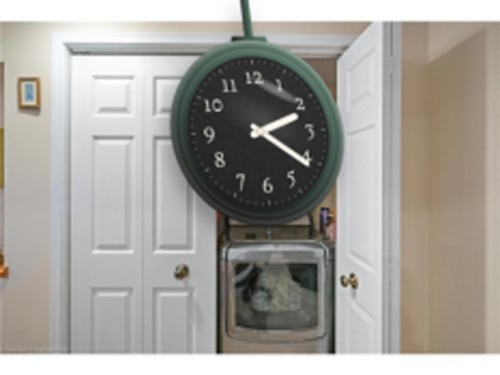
2:21
